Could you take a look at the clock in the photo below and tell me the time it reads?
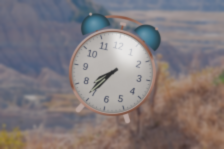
7:36
